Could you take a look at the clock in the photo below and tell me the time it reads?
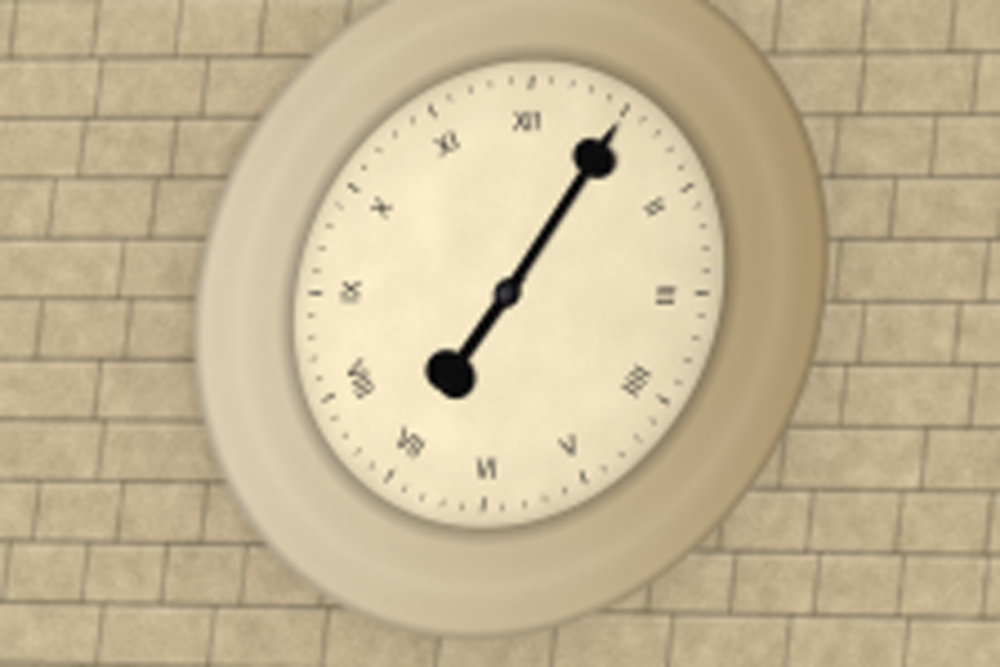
7:05
